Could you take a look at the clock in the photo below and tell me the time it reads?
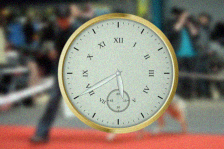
5:40
